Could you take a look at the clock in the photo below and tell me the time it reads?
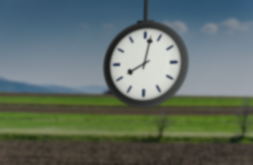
8:02
